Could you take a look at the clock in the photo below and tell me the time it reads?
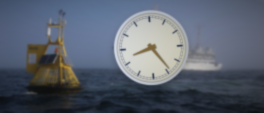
8:24
